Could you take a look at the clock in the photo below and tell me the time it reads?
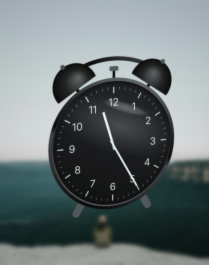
11:25
